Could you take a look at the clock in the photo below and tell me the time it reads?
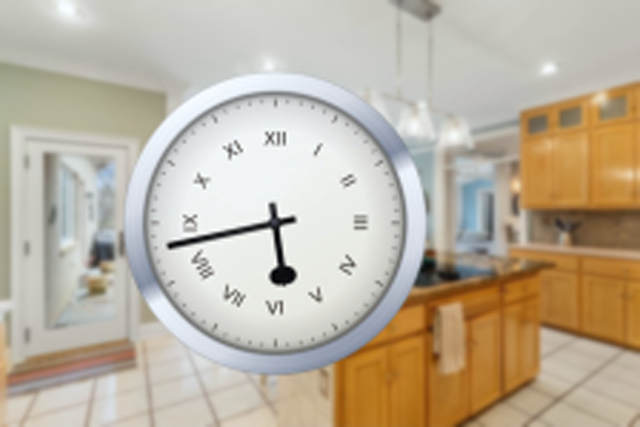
5:43
